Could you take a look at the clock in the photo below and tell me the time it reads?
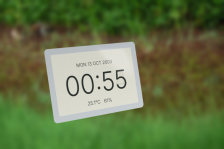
0:55
